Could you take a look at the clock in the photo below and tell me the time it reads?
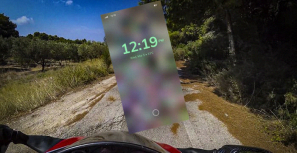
12:19
